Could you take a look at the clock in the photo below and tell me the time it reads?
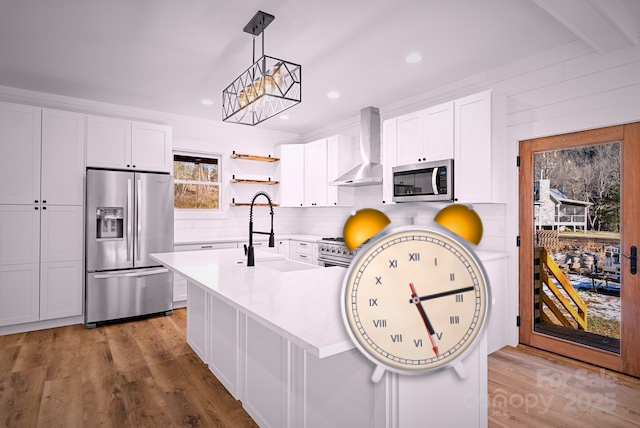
5:13:27
